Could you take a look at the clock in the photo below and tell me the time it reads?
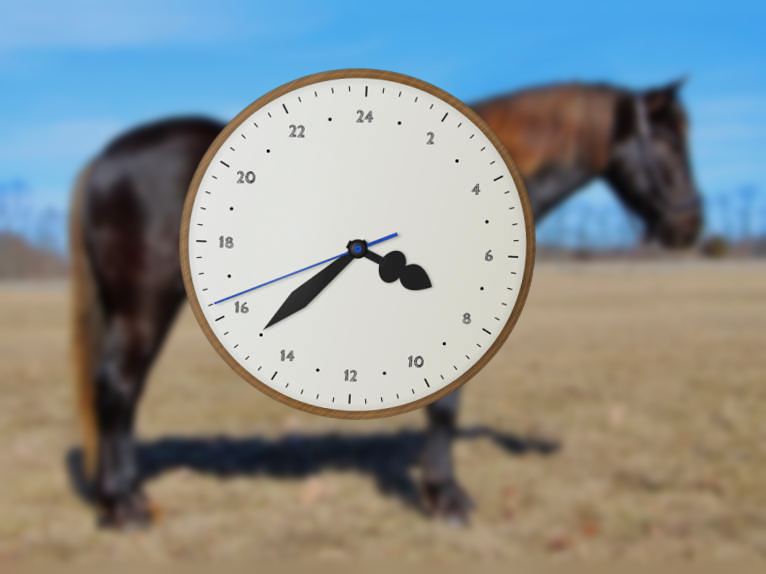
7:37:41
